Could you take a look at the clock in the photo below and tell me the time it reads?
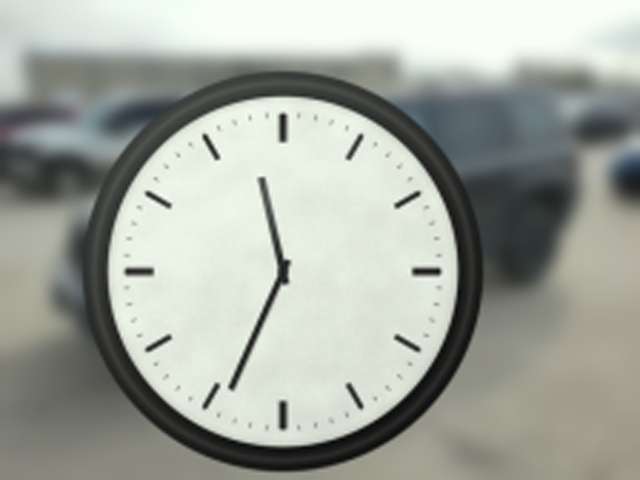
11:34
